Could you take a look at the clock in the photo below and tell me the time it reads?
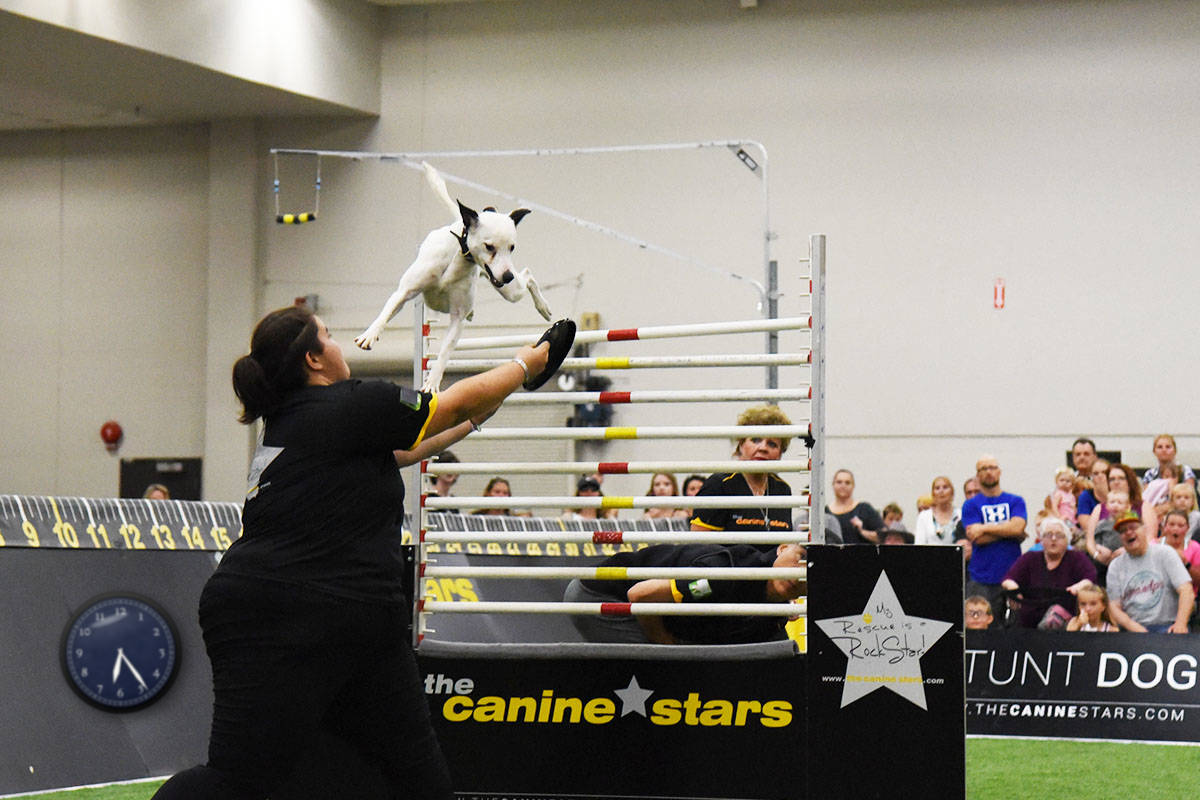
6:24
